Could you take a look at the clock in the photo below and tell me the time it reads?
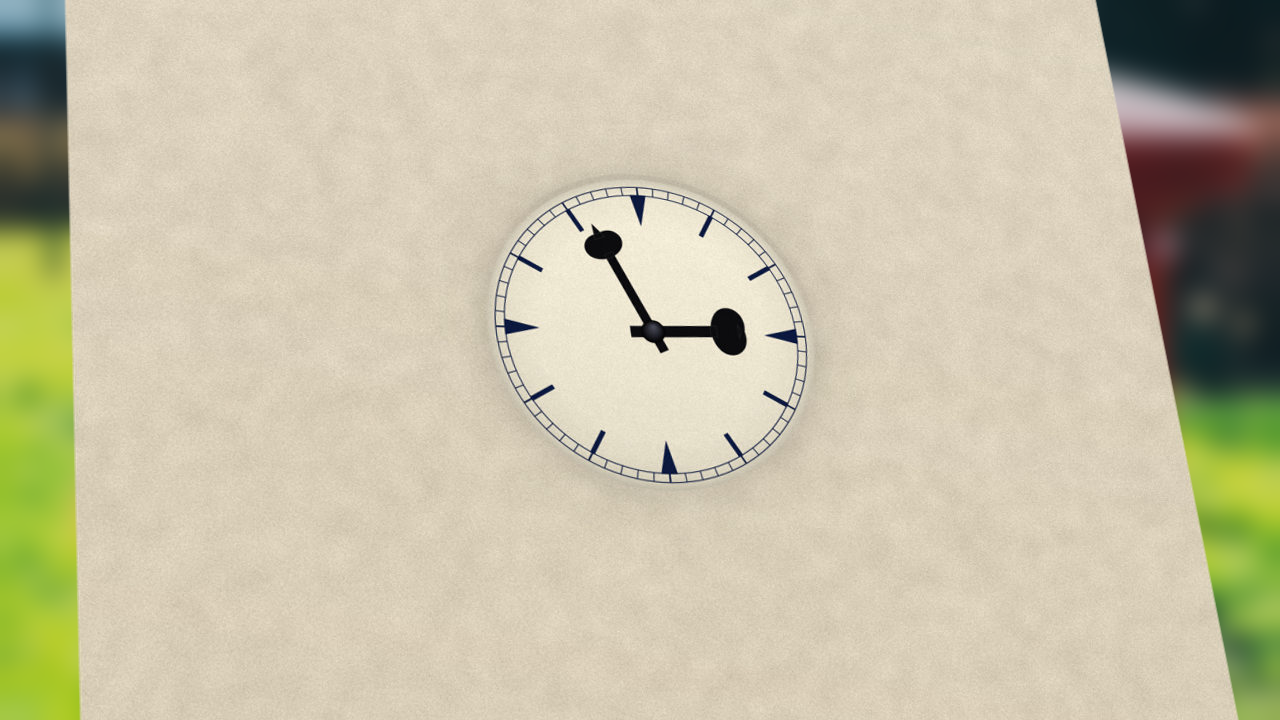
2:56
